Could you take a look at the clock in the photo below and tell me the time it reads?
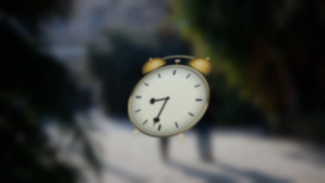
8:32
